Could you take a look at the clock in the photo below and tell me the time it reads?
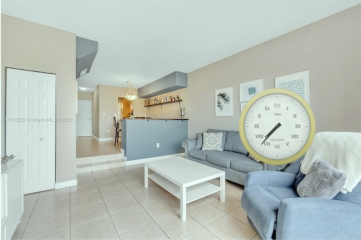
7:37
